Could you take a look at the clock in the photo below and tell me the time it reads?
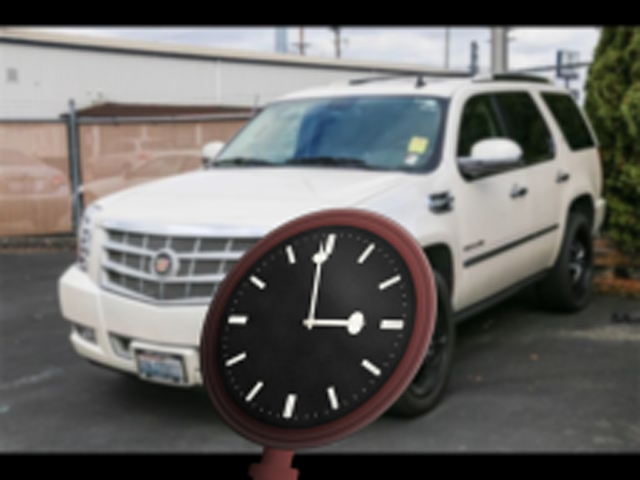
2:59
